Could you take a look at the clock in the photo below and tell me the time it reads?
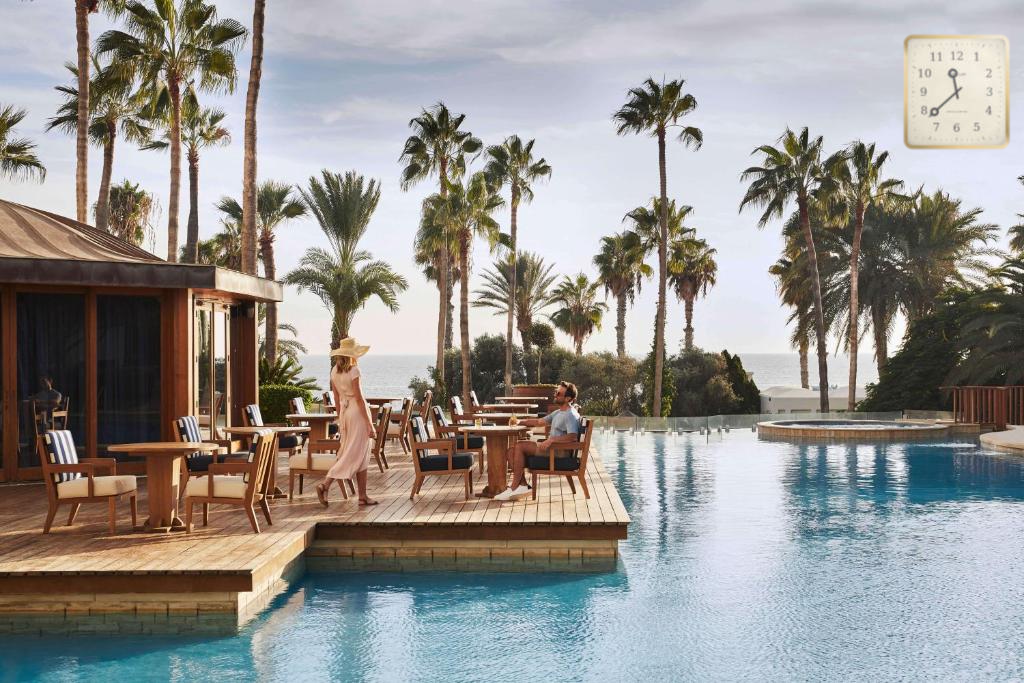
11:38
